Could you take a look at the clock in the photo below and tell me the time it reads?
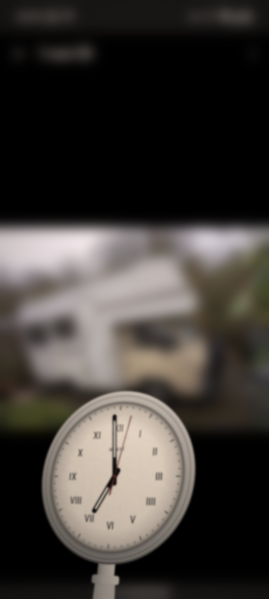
6:59:02
